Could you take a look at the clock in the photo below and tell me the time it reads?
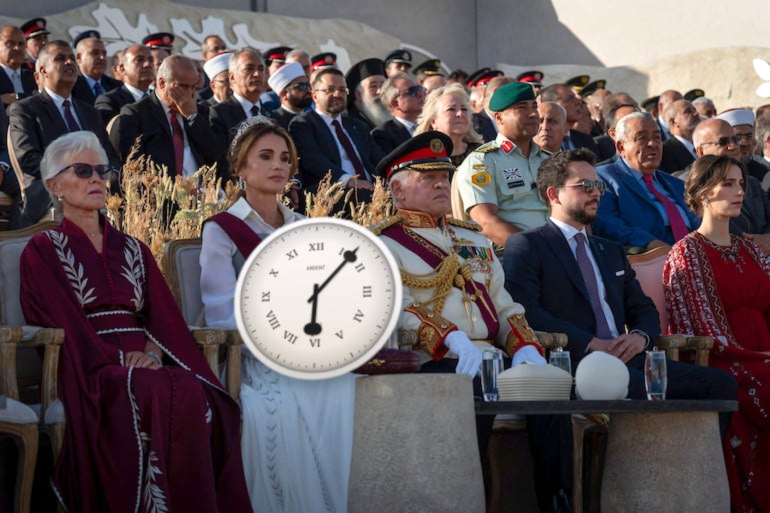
6:07
